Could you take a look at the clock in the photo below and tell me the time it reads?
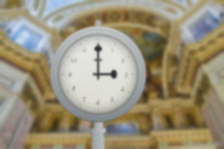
3:00
